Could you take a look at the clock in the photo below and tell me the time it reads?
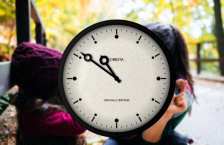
10:51
